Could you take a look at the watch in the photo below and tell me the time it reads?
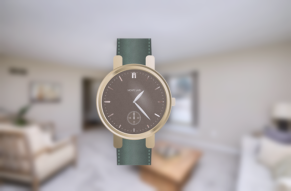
1:23
